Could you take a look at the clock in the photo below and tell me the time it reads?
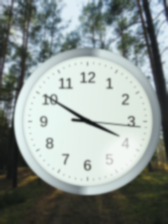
3:50:16
